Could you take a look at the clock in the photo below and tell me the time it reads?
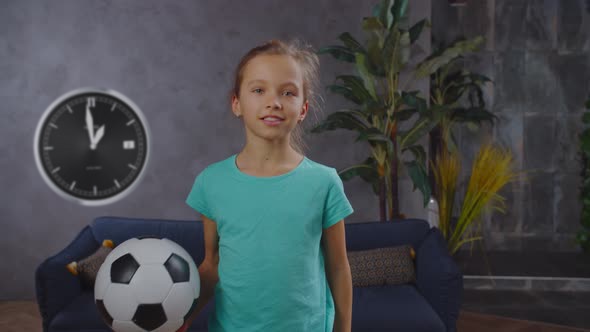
12:59
